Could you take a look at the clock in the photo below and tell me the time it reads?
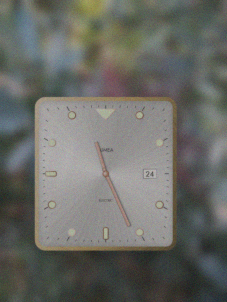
11:26
